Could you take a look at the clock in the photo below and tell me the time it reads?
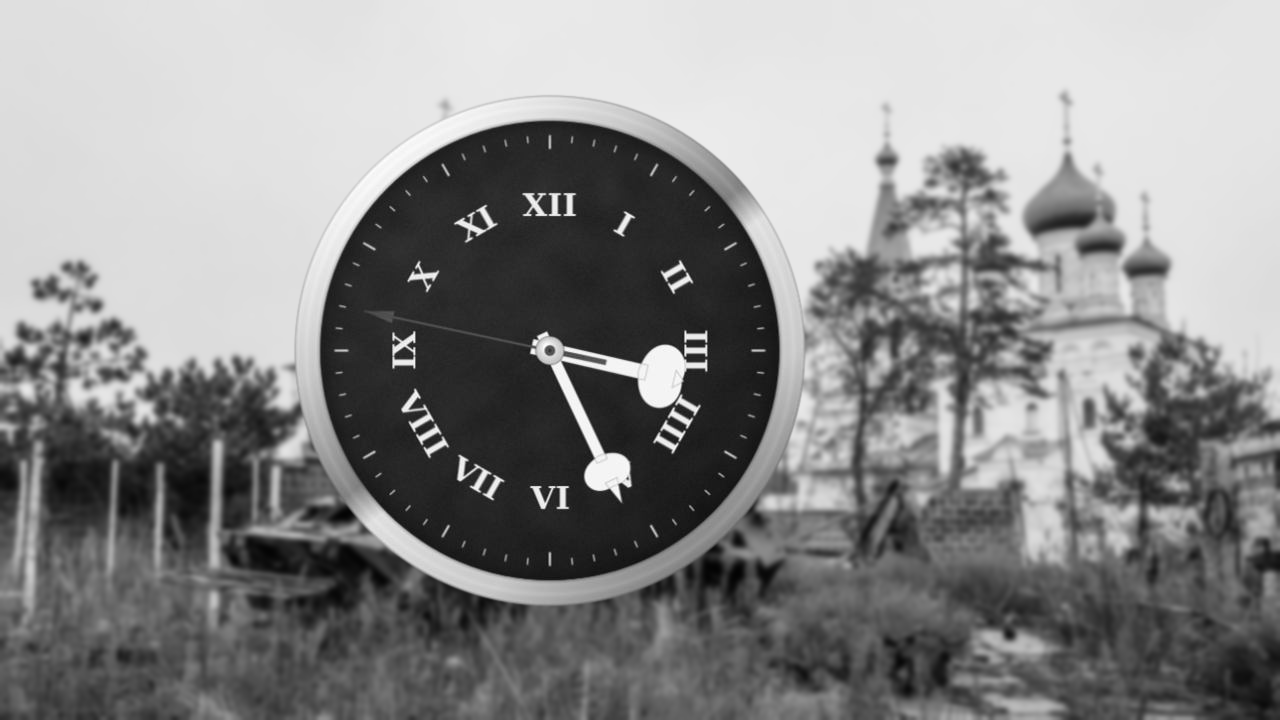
3:25:47
